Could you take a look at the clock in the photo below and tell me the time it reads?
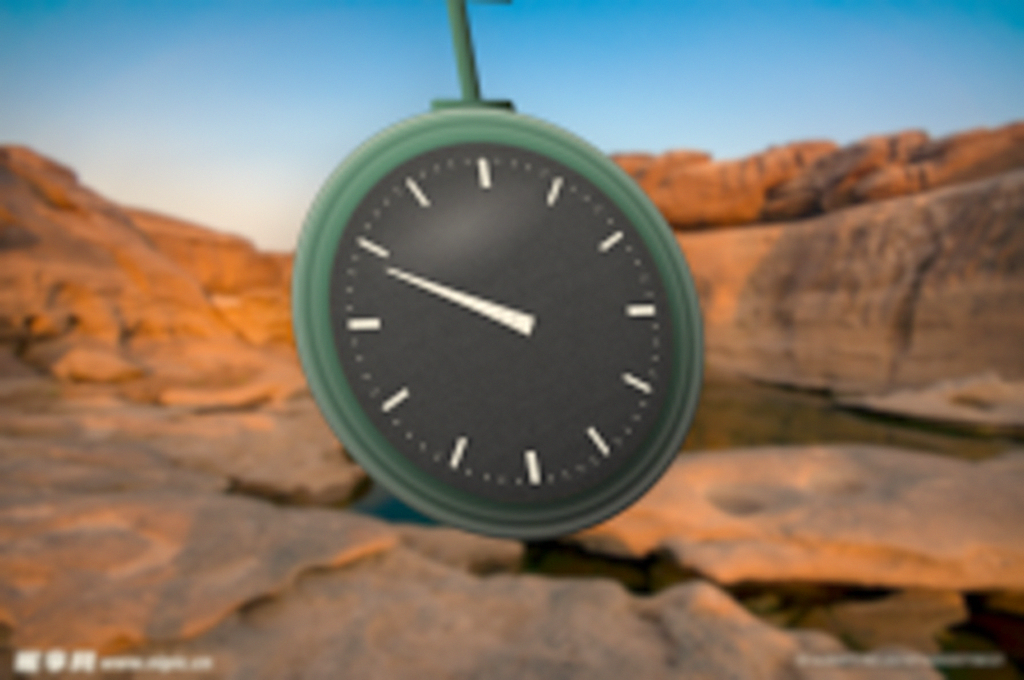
9:49
